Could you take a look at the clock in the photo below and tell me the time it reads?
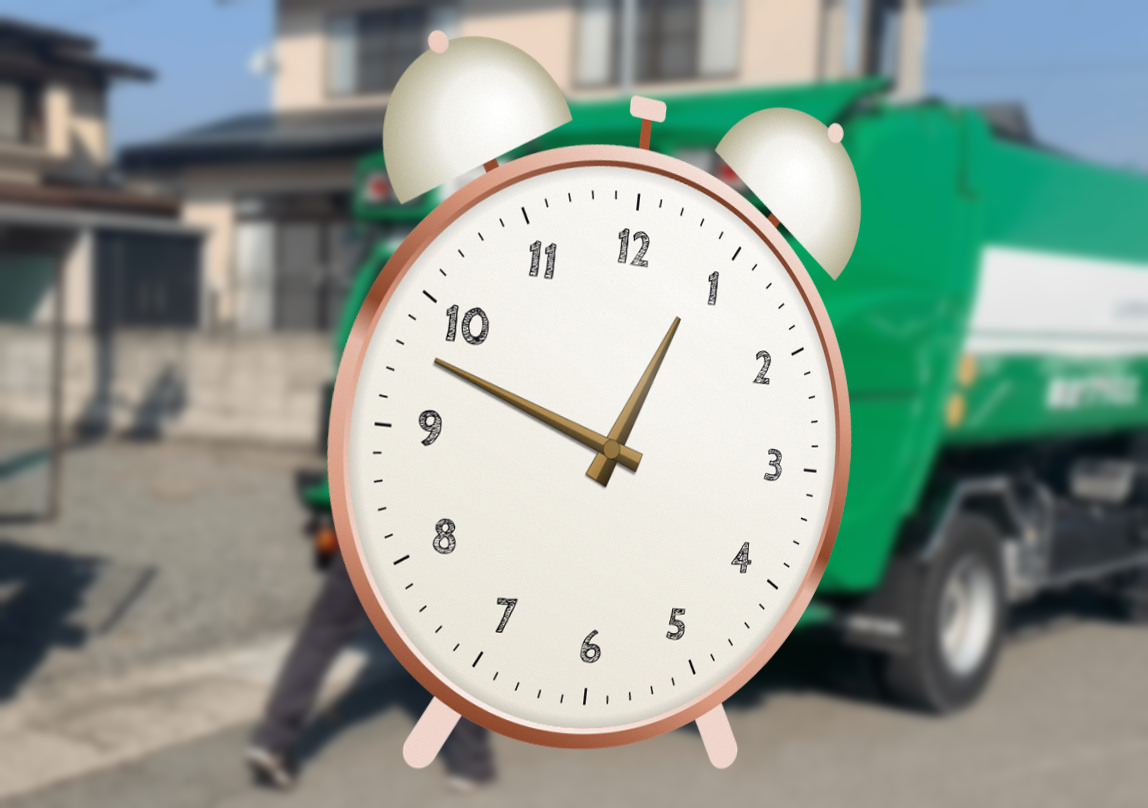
12:48
